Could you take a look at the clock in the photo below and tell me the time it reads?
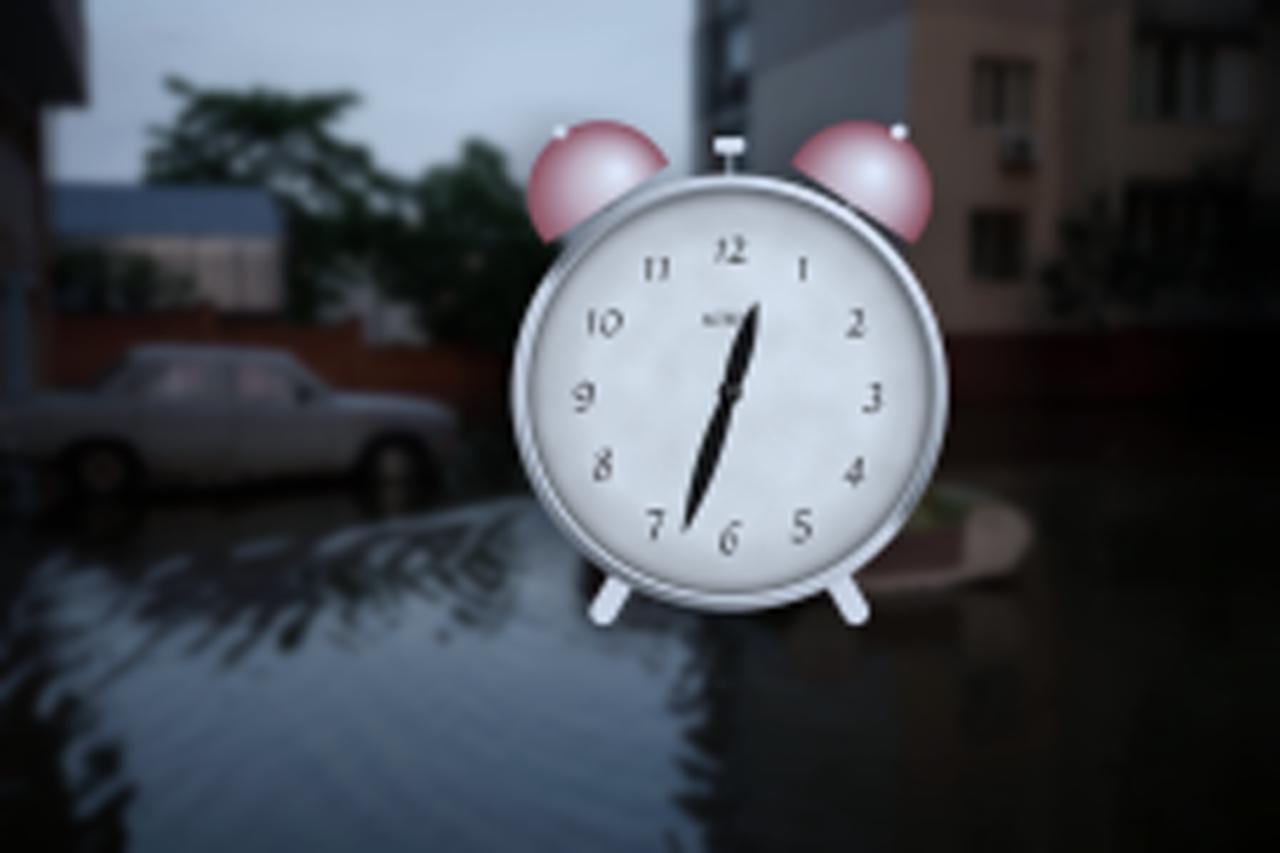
12:33
